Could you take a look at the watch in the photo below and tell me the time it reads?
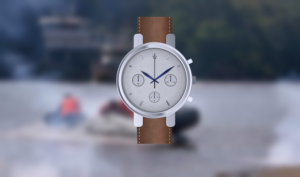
10:09
